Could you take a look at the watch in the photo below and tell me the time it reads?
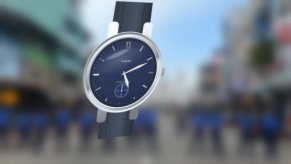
5:11
